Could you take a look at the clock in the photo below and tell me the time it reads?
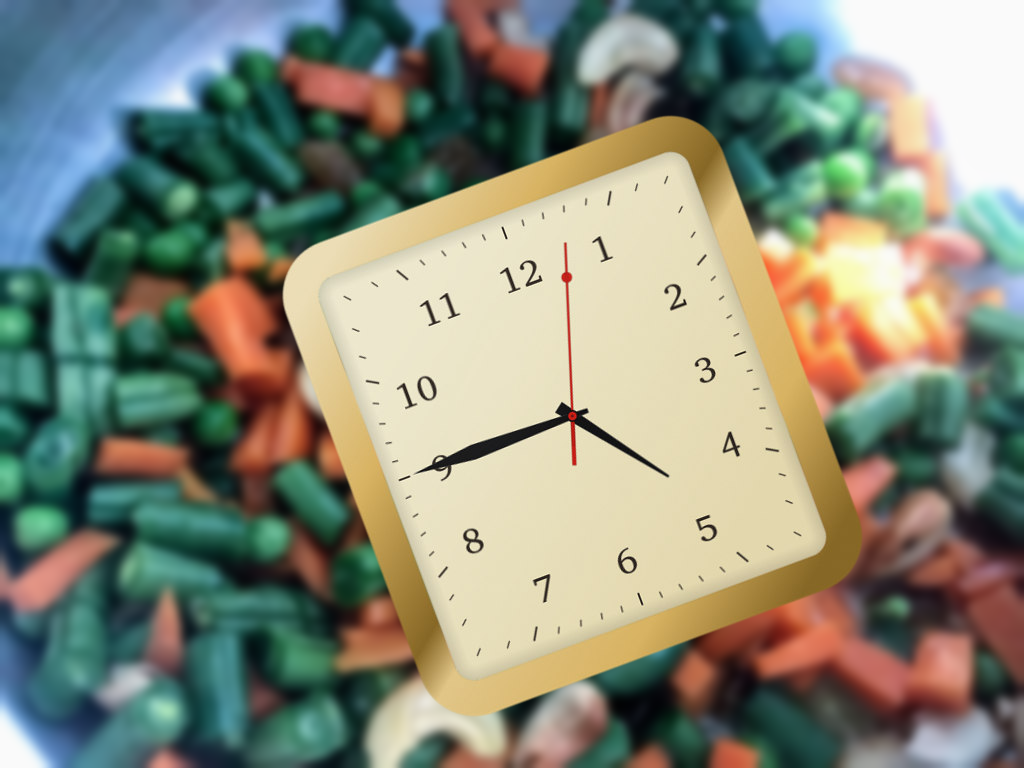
4:45:03
